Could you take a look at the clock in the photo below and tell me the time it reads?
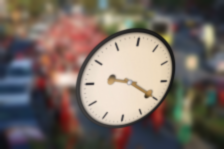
9:20
